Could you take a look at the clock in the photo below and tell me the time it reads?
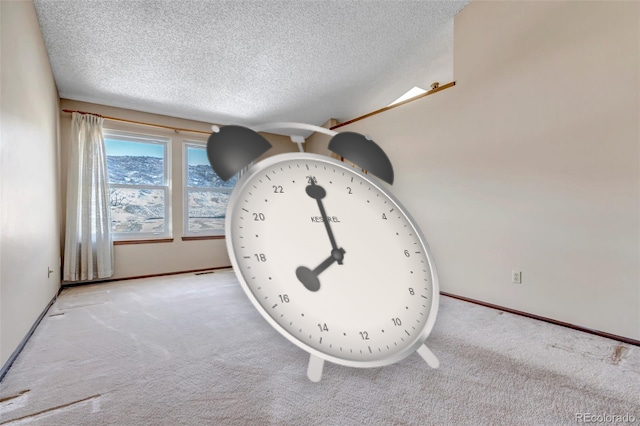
16:00
